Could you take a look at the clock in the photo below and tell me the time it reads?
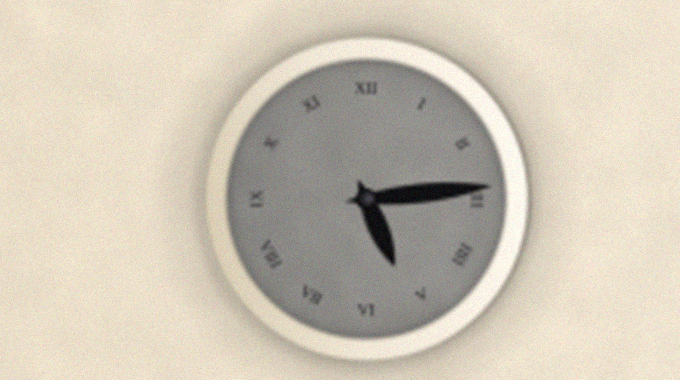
5:14
